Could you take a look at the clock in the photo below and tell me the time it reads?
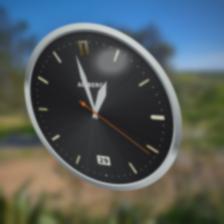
12:58:21
